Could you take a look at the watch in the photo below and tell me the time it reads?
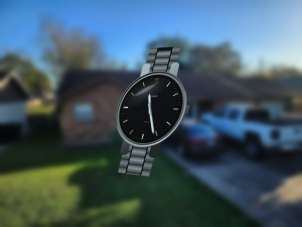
11:26
